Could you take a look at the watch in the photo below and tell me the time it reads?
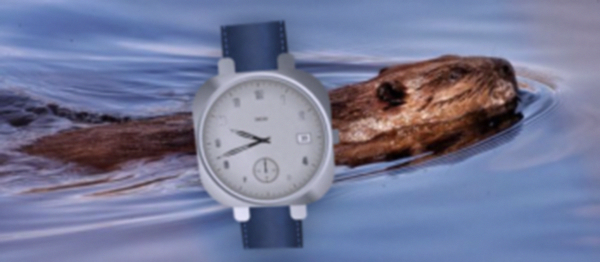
9:42
